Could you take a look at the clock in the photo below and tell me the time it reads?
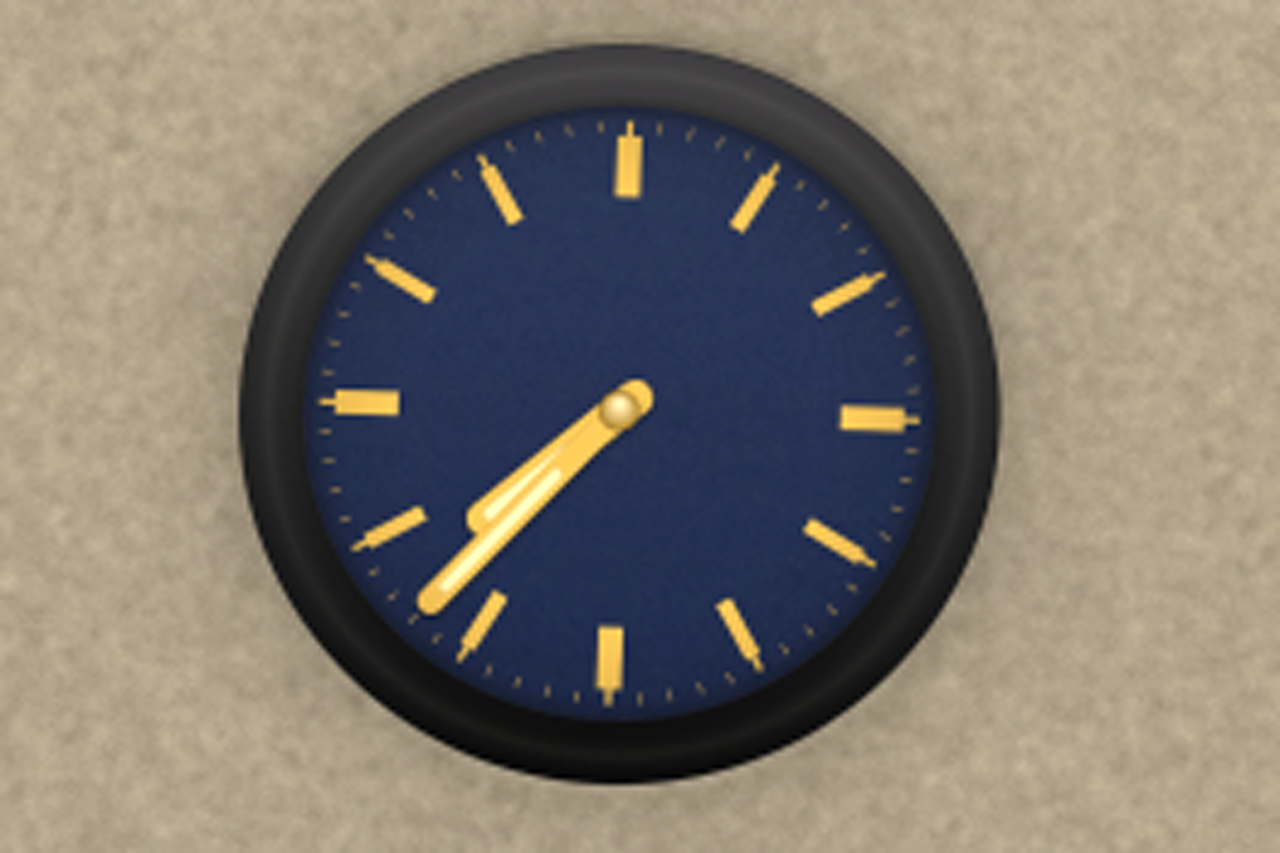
7:37
